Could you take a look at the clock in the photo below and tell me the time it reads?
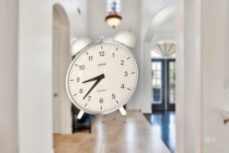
8:37
